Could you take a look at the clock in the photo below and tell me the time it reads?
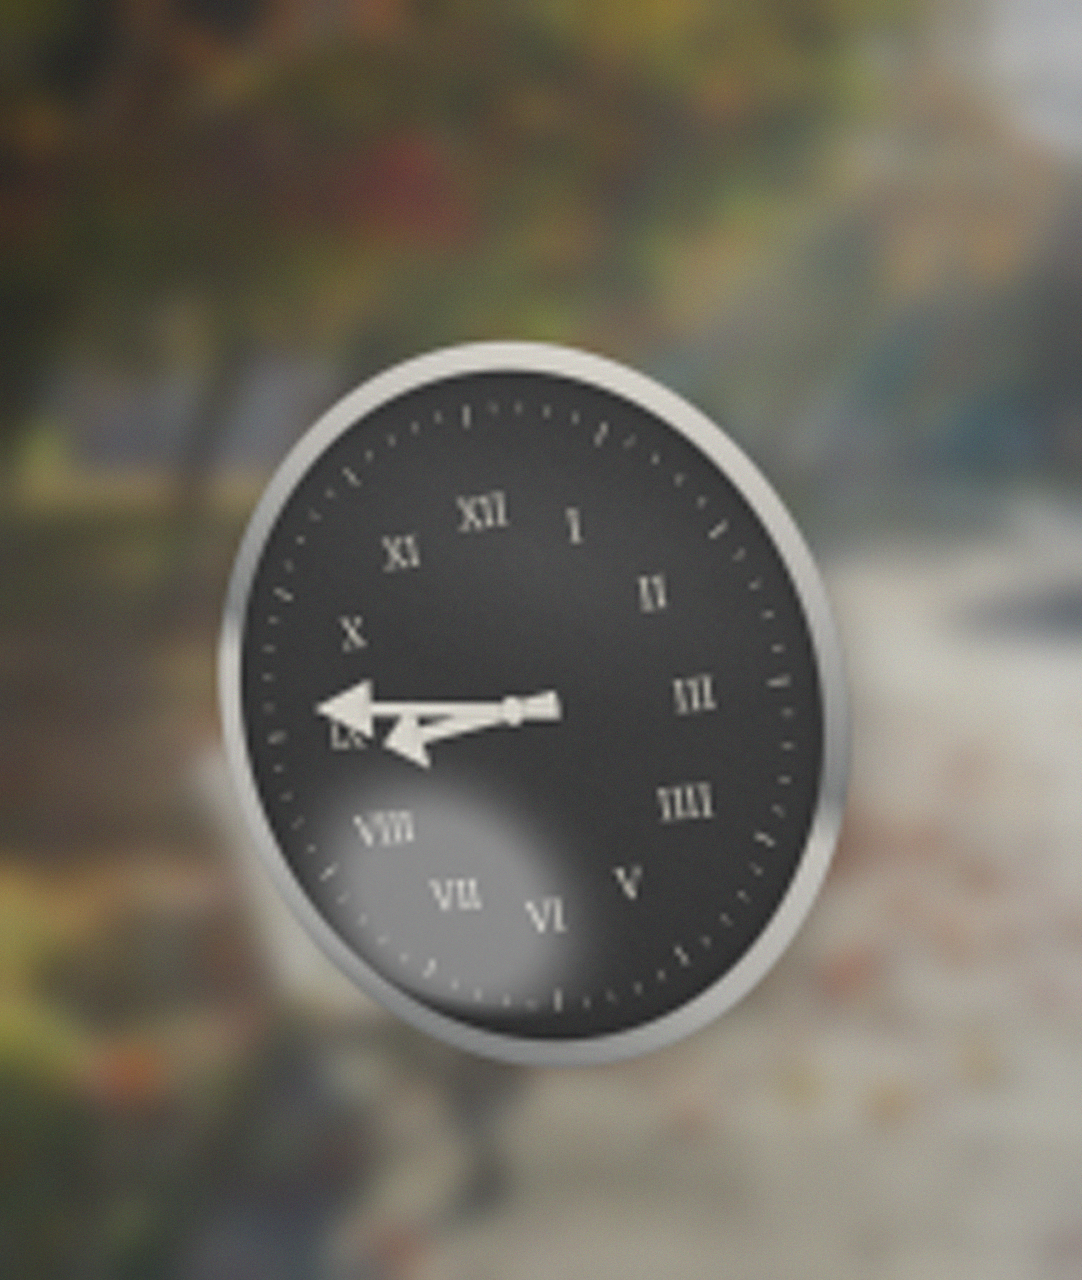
8:46
